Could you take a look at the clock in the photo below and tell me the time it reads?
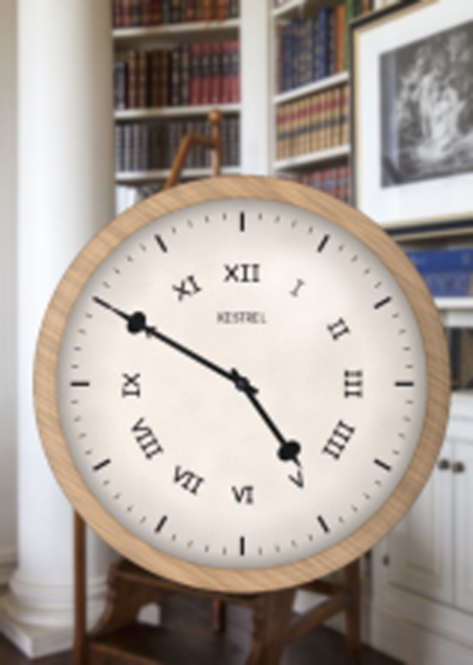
4:50
